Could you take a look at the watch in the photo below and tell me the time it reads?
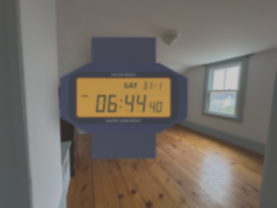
6:44:40
